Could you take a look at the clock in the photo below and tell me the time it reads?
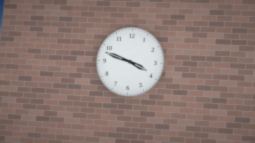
3:48
